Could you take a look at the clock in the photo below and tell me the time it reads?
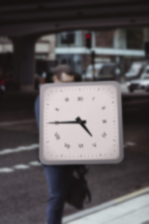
4:45
